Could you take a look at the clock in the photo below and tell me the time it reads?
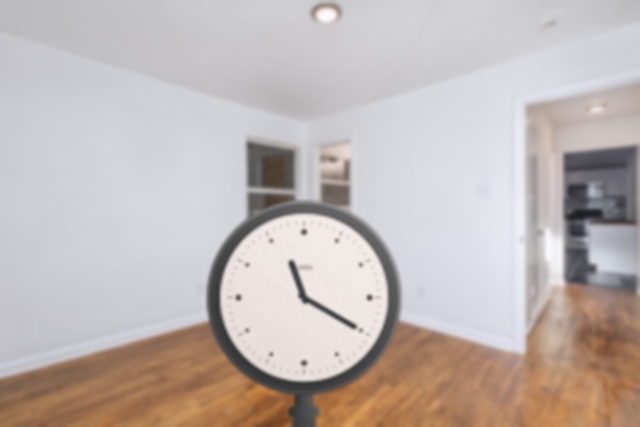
11:20
